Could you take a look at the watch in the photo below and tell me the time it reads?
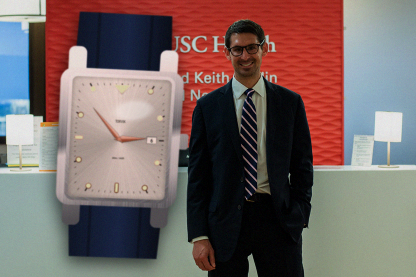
2:53
